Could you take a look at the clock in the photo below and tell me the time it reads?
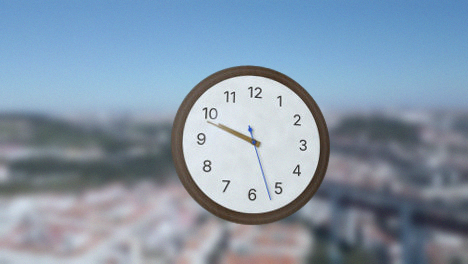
9:48:27
